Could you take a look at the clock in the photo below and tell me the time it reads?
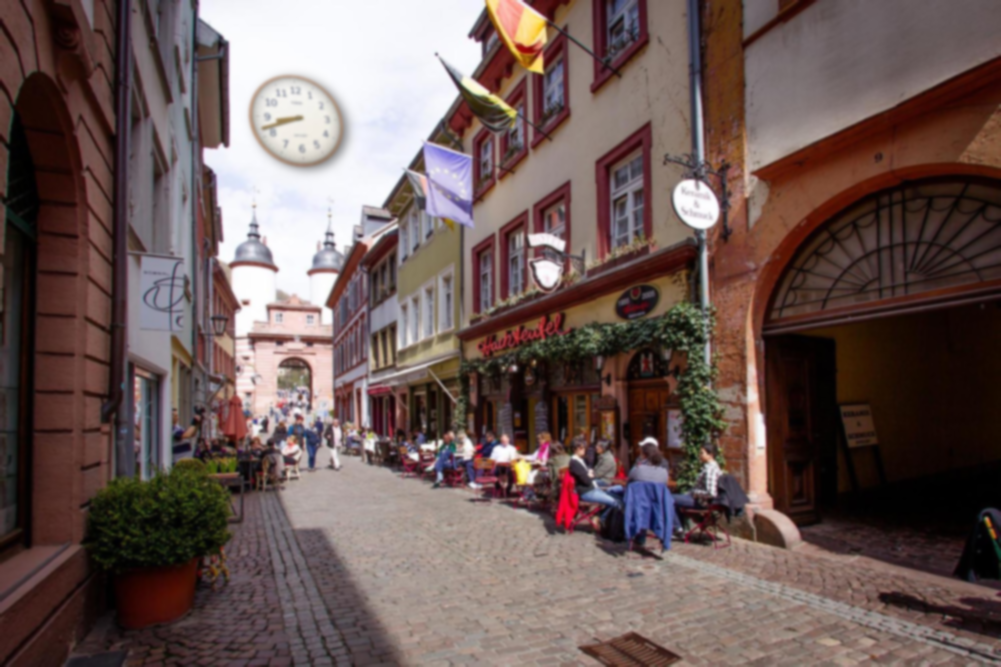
8:42
